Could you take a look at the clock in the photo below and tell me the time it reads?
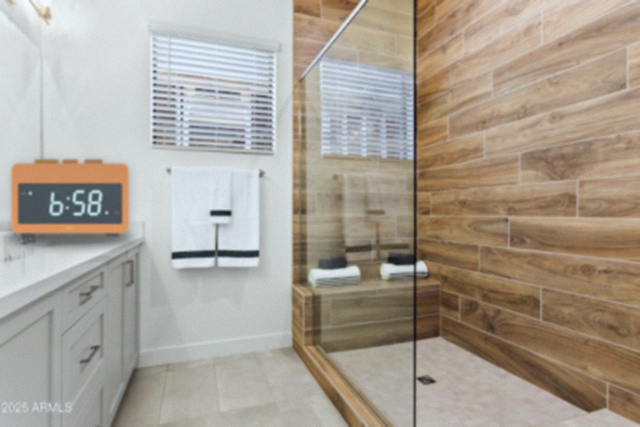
6:58
